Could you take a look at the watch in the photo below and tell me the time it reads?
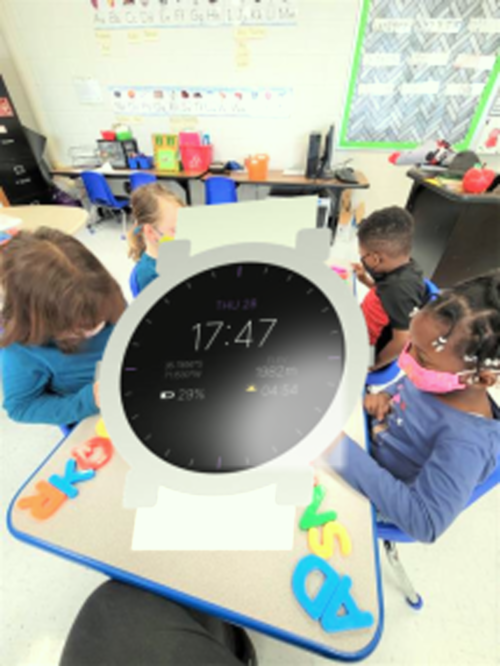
17:47
